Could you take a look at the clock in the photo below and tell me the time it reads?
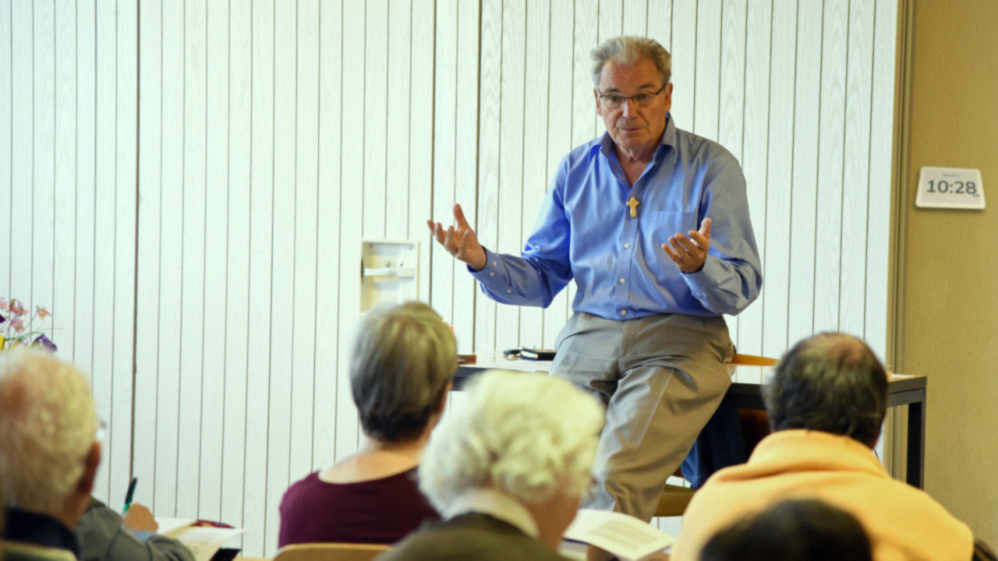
10:28
